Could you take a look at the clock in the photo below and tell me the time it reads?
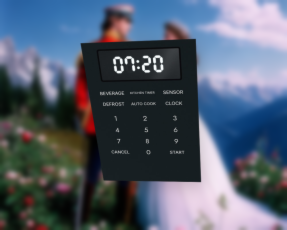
7:20
